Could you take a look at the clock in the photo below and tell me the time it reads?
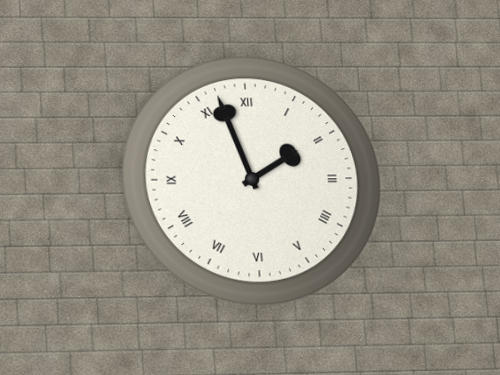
1:57
